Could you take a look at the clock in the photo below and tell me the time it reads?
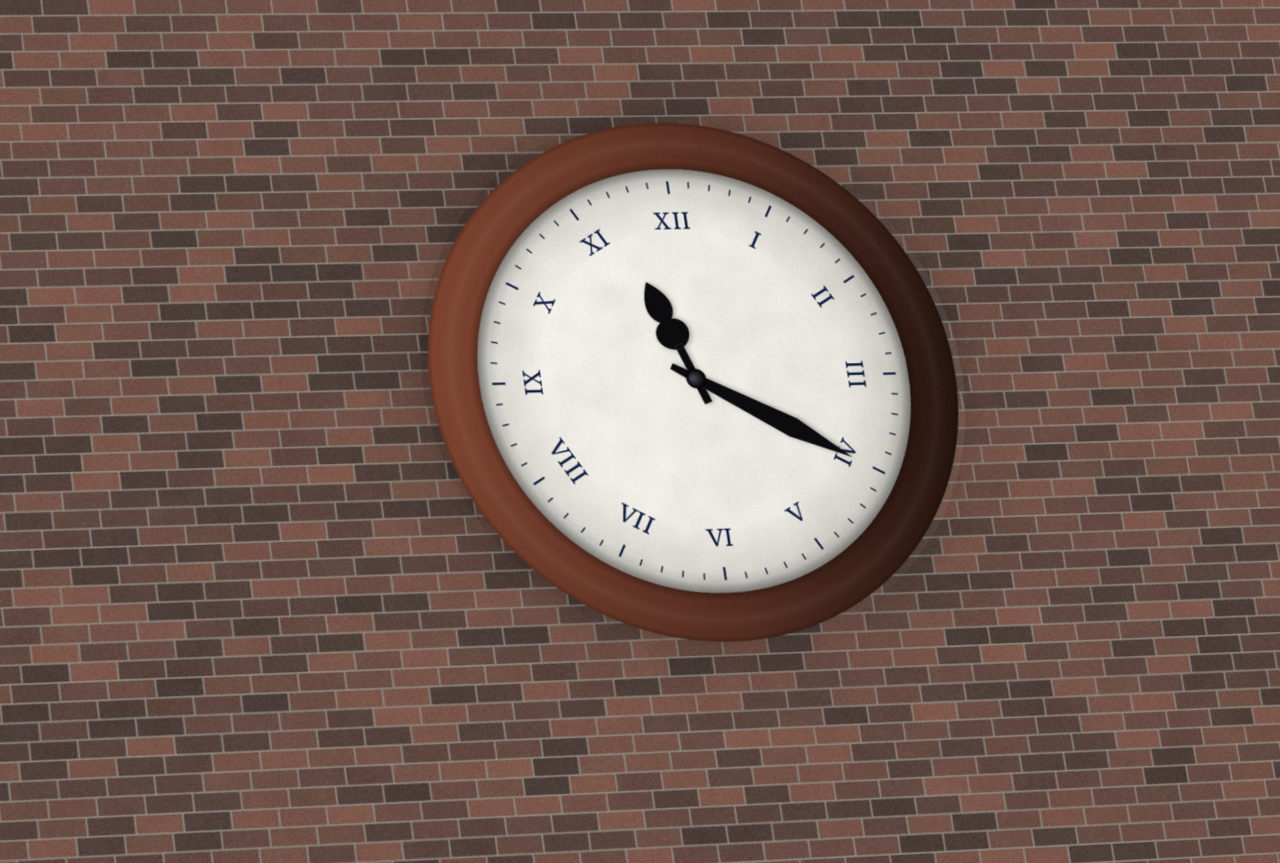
11:20
